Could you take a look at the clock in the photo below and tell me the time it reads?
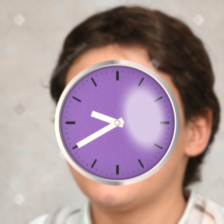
9:40
